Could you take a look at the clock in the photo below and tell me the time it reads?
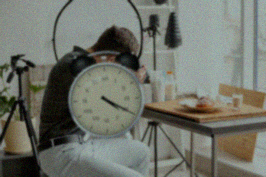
4:20
